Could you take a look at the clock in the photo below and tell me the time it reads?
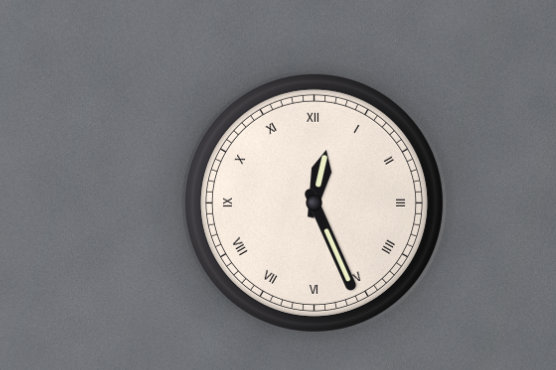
12:26
